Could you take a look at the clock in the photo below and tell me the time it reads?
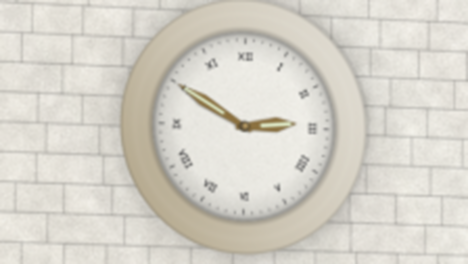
2:50
